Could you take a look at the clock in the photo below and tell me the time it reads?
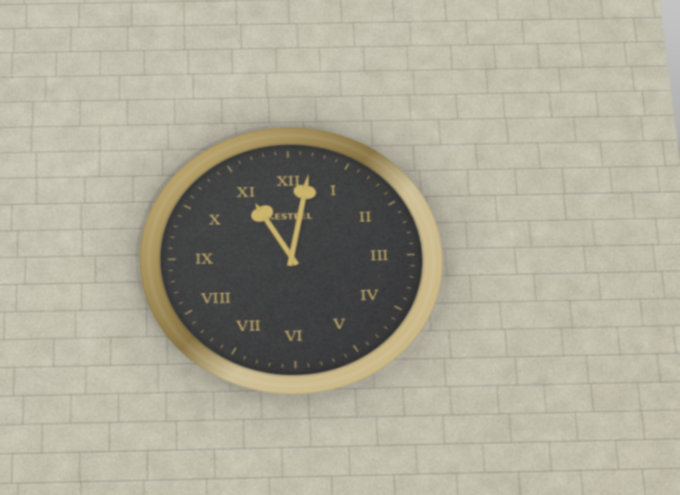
11:02
